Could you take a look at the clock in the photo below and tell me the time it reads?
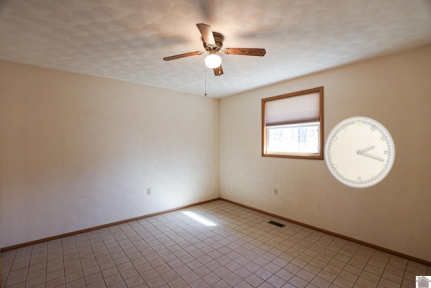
2:18
